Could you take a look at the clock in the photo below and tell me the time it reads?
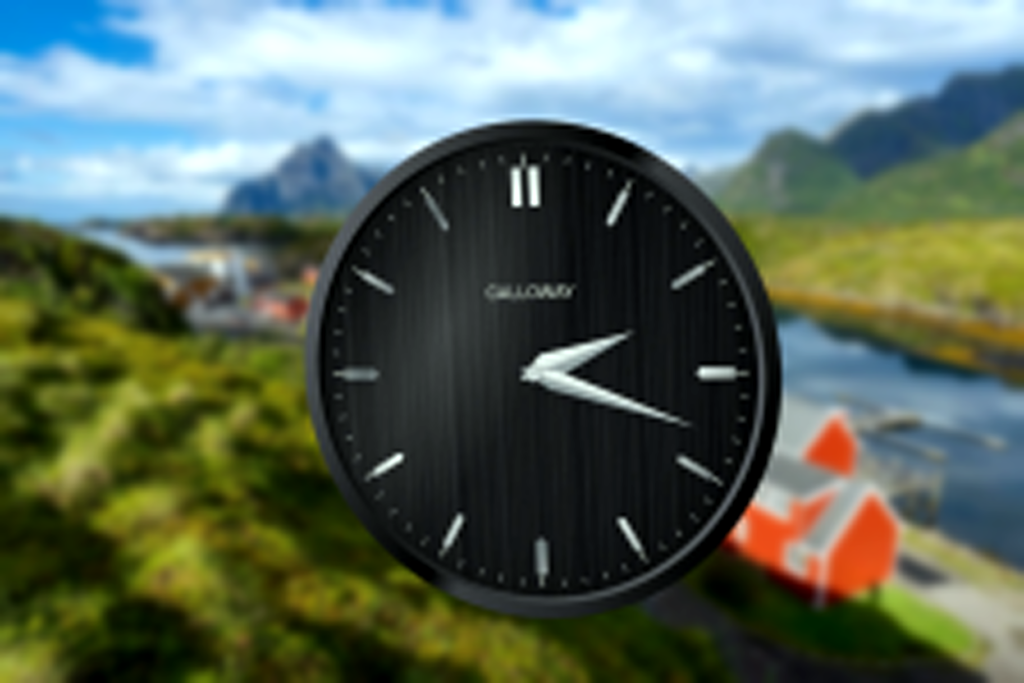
2:18
